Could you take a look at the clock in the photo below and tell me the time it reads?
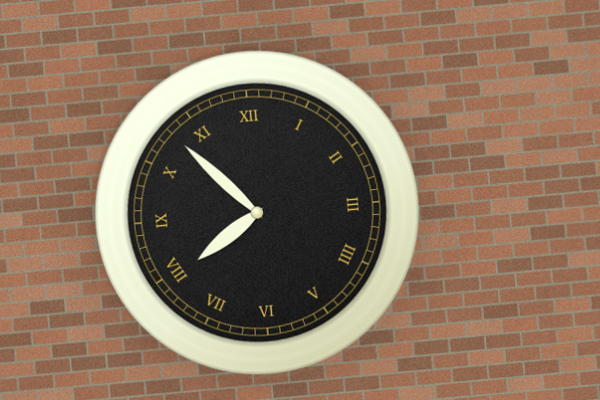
7:53
